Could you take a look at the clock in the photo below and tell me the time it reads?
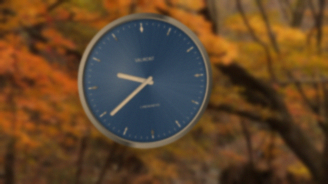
9:39
